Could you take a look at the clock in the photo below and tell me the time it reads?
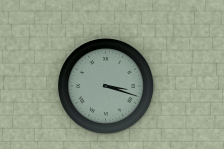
3:18
